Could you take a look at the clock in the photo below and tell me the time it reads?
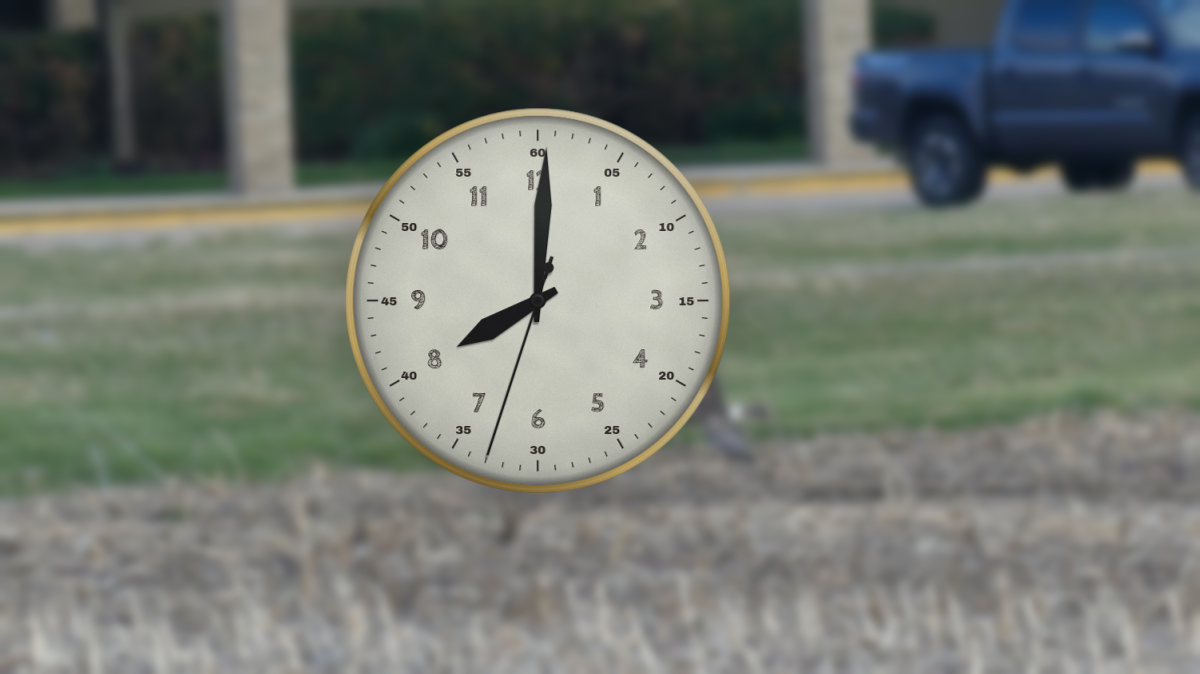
8:00:33
